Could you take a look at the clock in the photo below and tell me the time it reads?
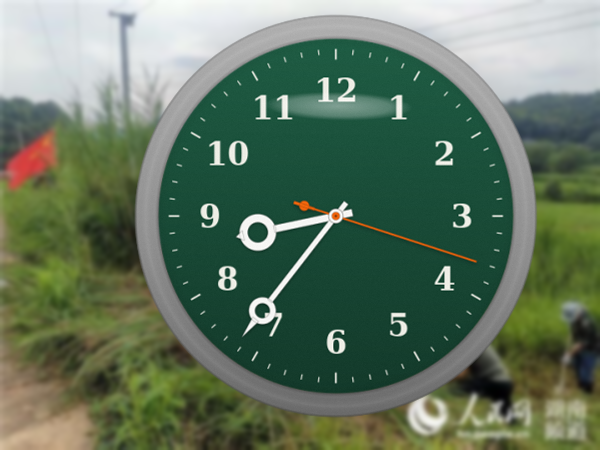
8:36:18
